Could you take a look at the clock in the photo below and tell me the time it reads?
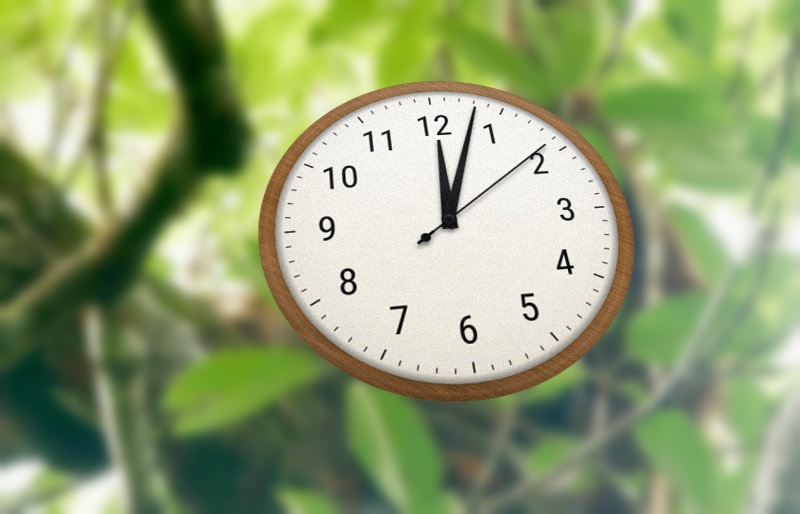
12:03:09
